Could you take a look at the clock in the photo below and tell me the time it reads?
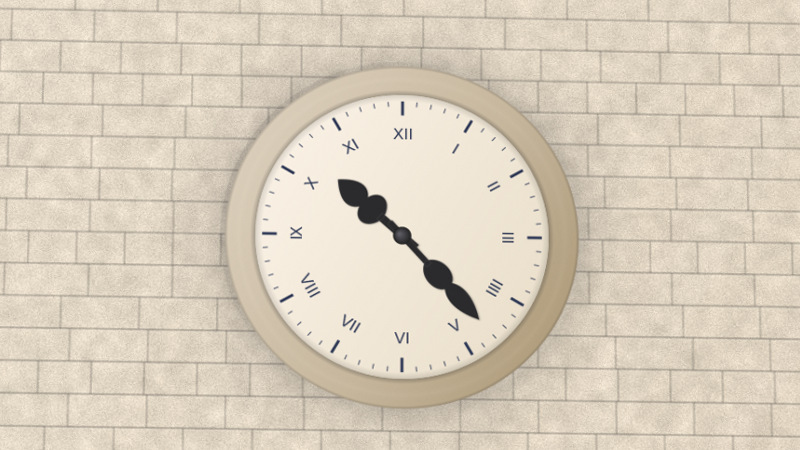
10:23
